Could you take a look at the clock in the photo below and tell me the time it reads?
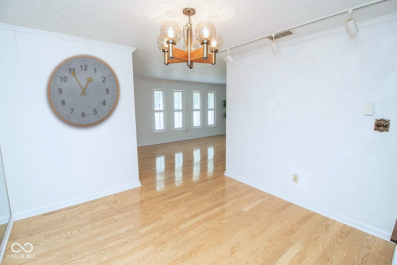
12:55
